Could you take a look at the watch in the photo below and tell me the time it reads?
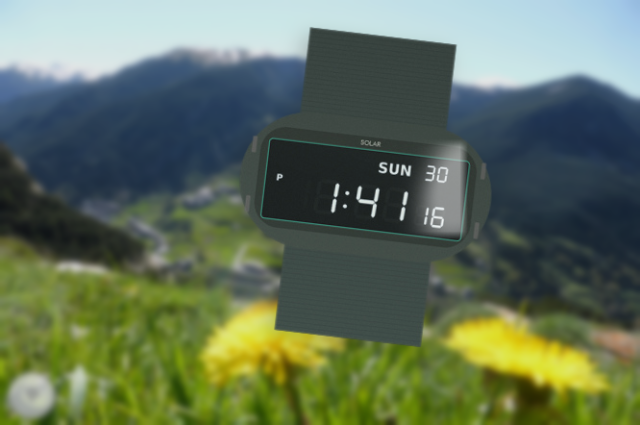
1:41:16
